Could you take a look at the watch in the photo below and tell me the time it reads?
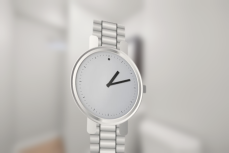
1:12
